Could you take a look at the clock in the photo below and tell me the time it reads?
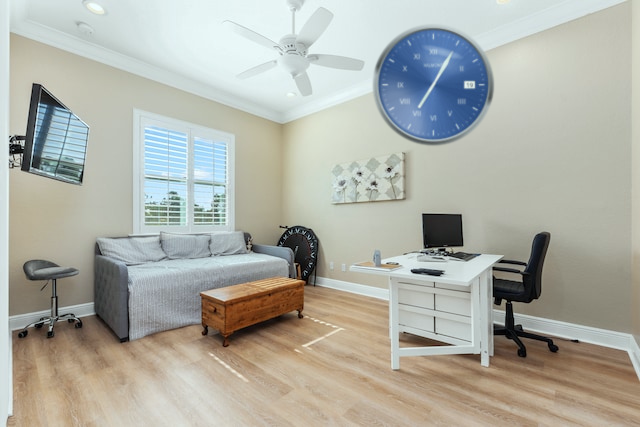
7:05
